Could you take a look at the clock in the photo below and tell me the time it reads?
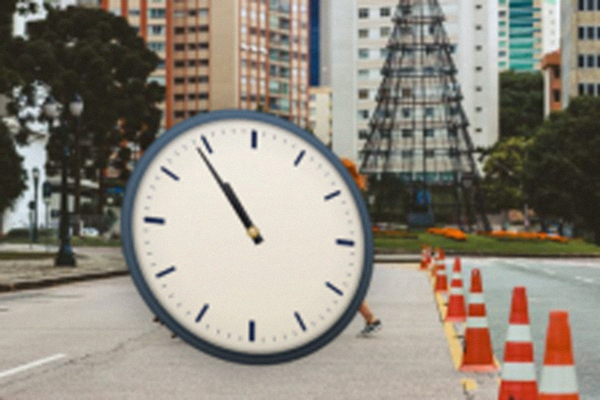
10:54
